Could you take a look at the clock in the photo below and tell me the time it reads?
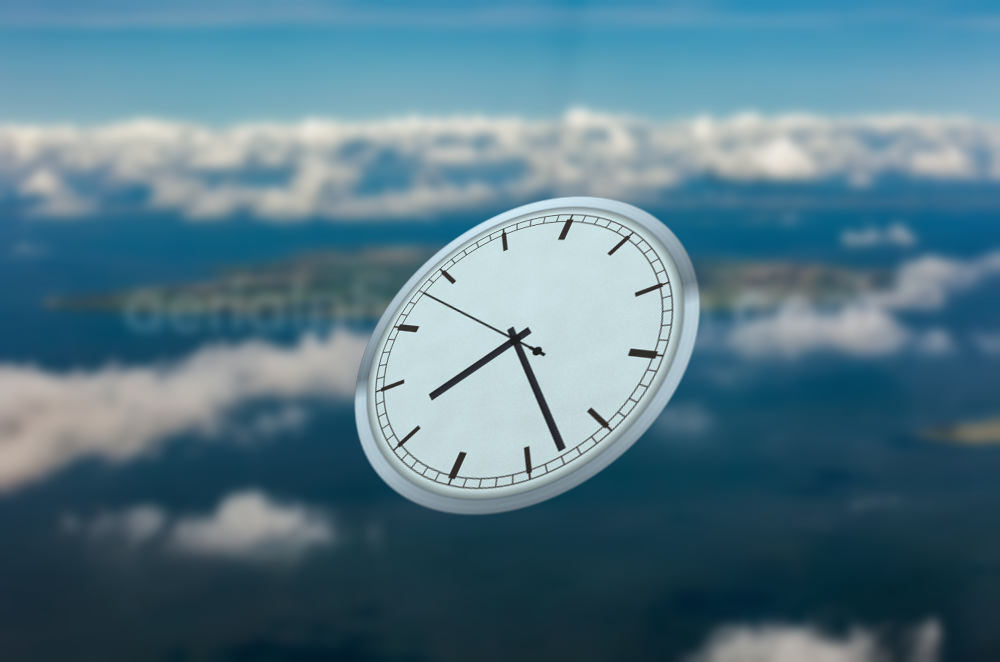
7:22:48
